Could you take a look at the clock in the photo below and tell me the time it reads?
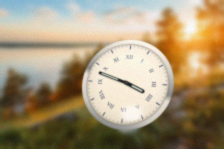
3:48
